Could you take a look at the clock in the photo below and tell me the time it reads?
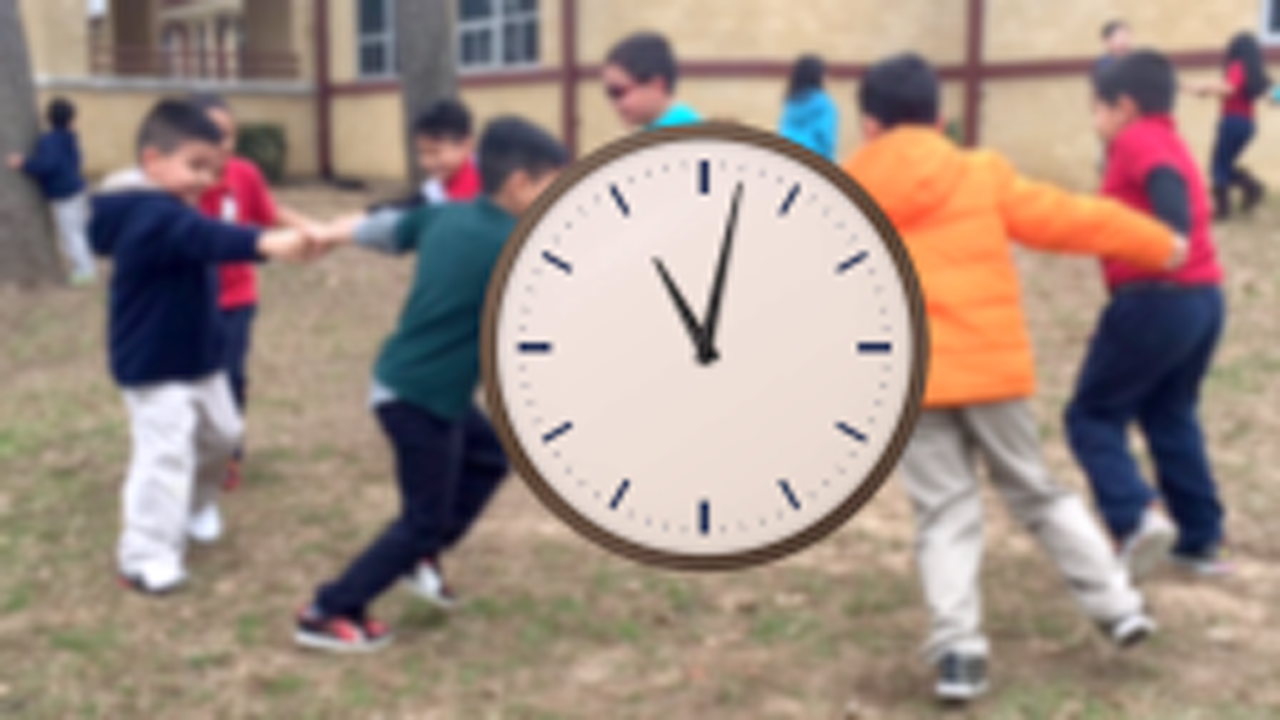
11:02
